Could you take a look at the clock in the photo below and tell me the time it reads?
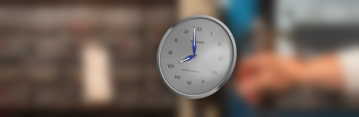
7:58
